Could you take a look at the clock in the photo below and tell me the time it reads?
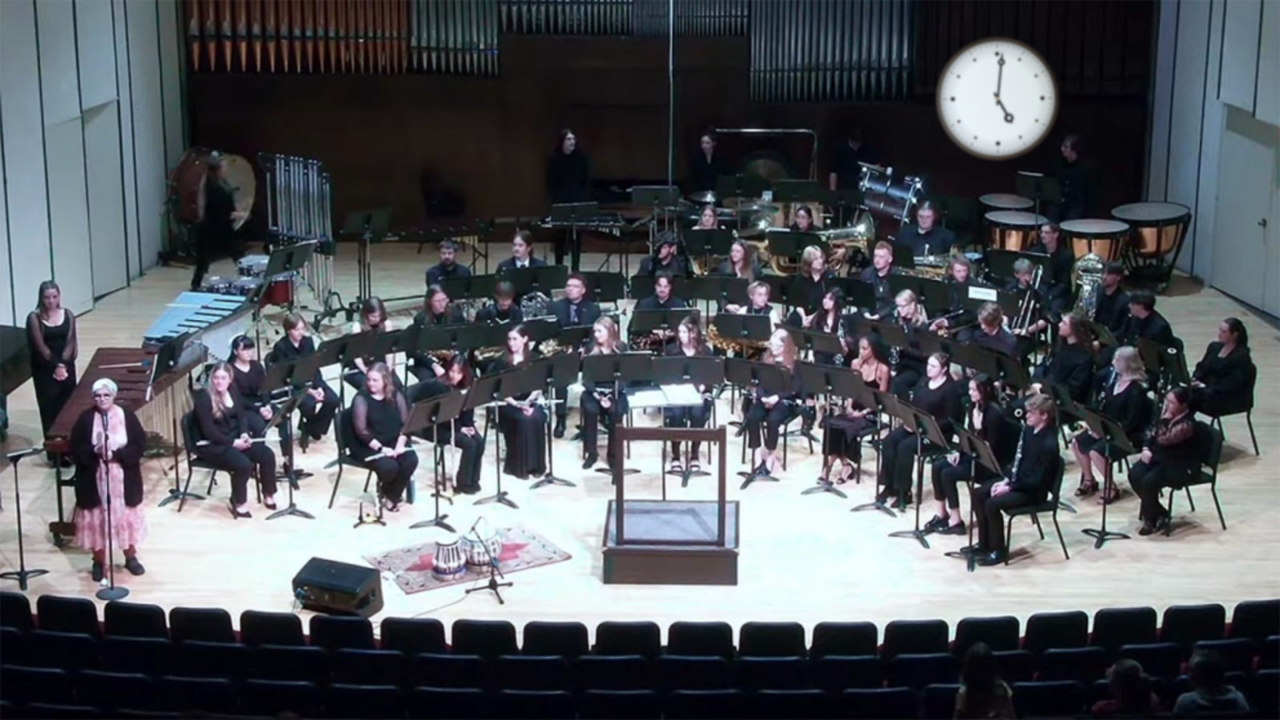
5:01
